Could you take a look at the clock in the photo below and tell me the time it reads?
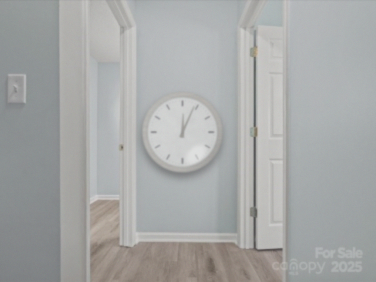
12:04
